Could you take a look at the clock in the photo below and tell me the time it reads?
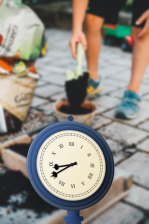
8:40
